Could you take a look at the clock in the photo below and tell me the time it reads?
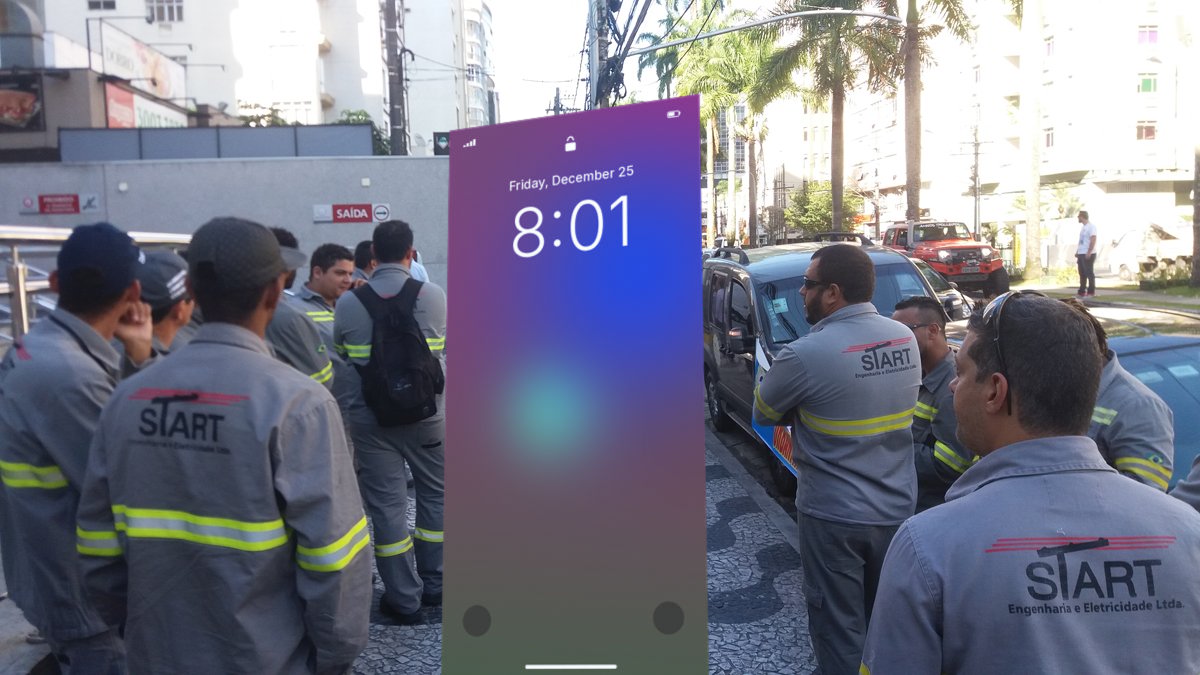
8:01
